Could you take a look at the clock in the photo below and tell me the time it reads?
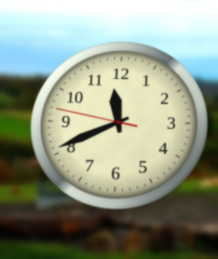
11:40:47
